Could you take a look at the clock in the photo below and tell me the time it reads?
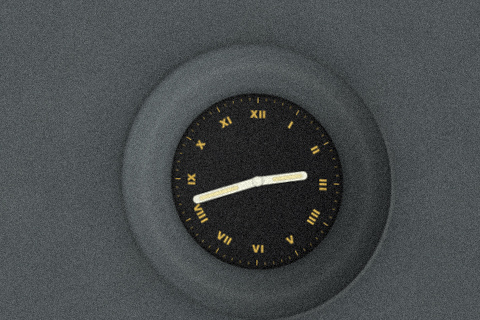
2:42
